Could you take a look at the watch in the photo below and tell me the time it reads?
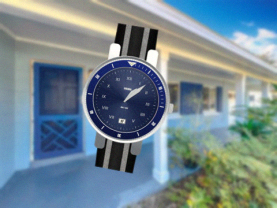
1:07
